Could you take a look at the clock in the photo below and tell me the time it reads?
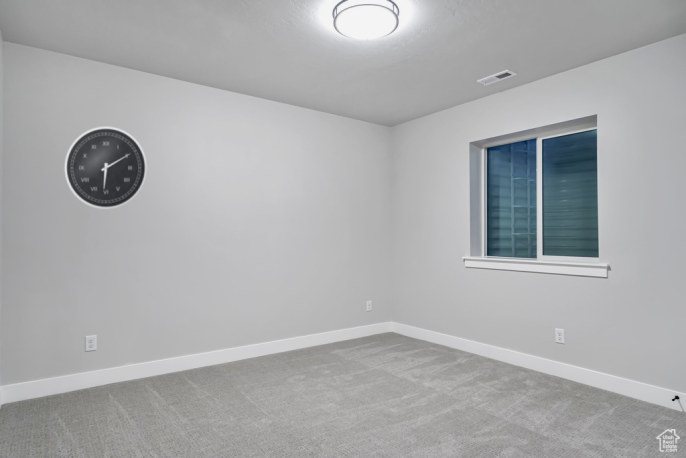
6:10
